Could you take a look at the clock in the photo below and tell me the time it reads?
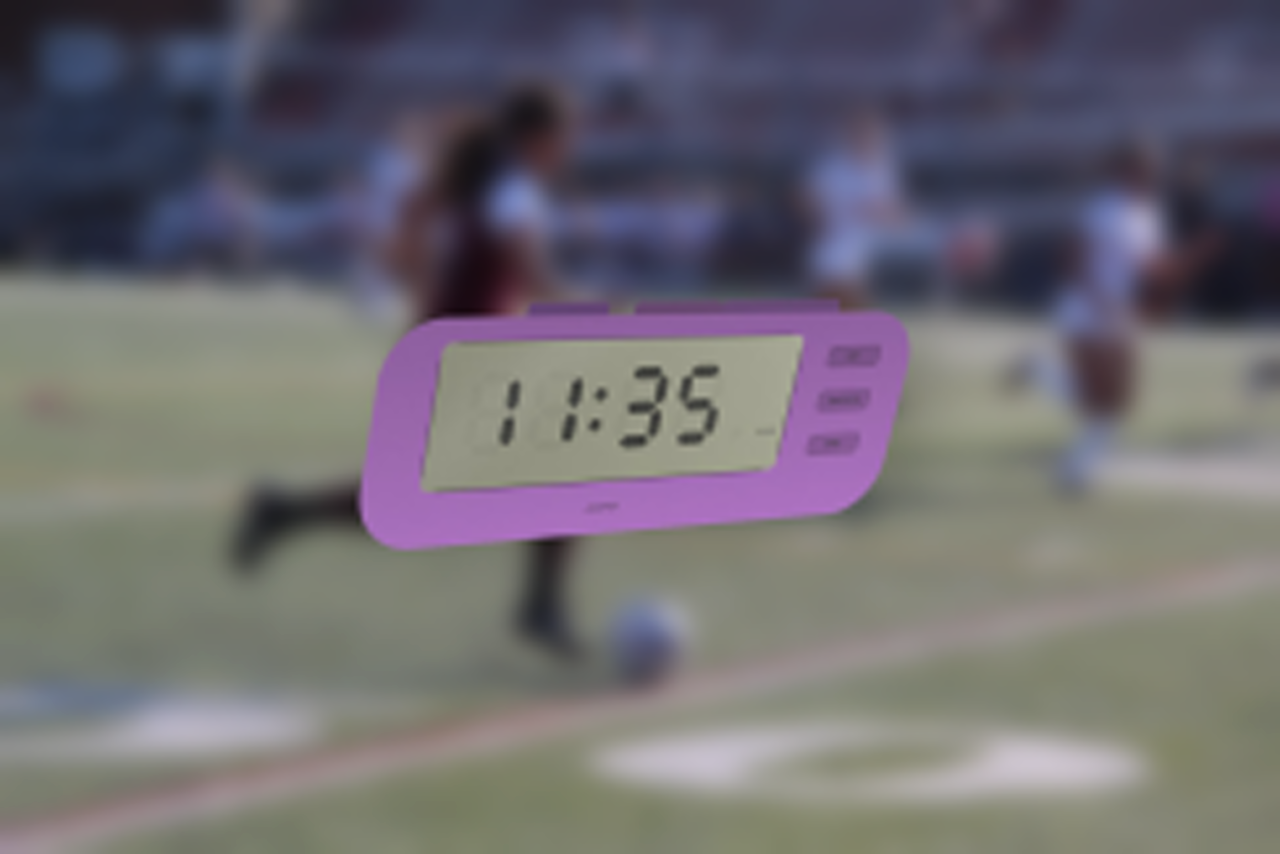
11:35
